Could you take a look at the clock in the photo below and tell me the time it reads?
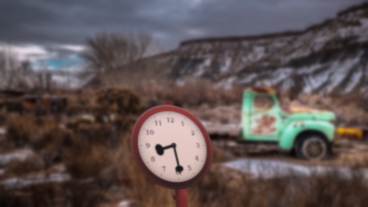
8:29
